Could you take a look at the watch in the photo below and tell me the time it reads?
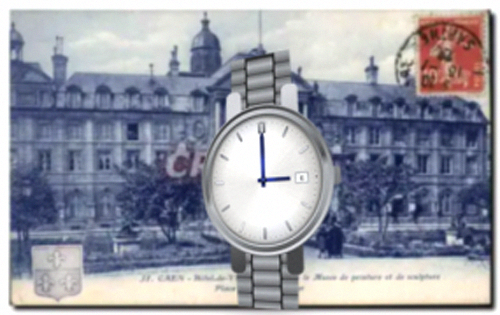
3:00
